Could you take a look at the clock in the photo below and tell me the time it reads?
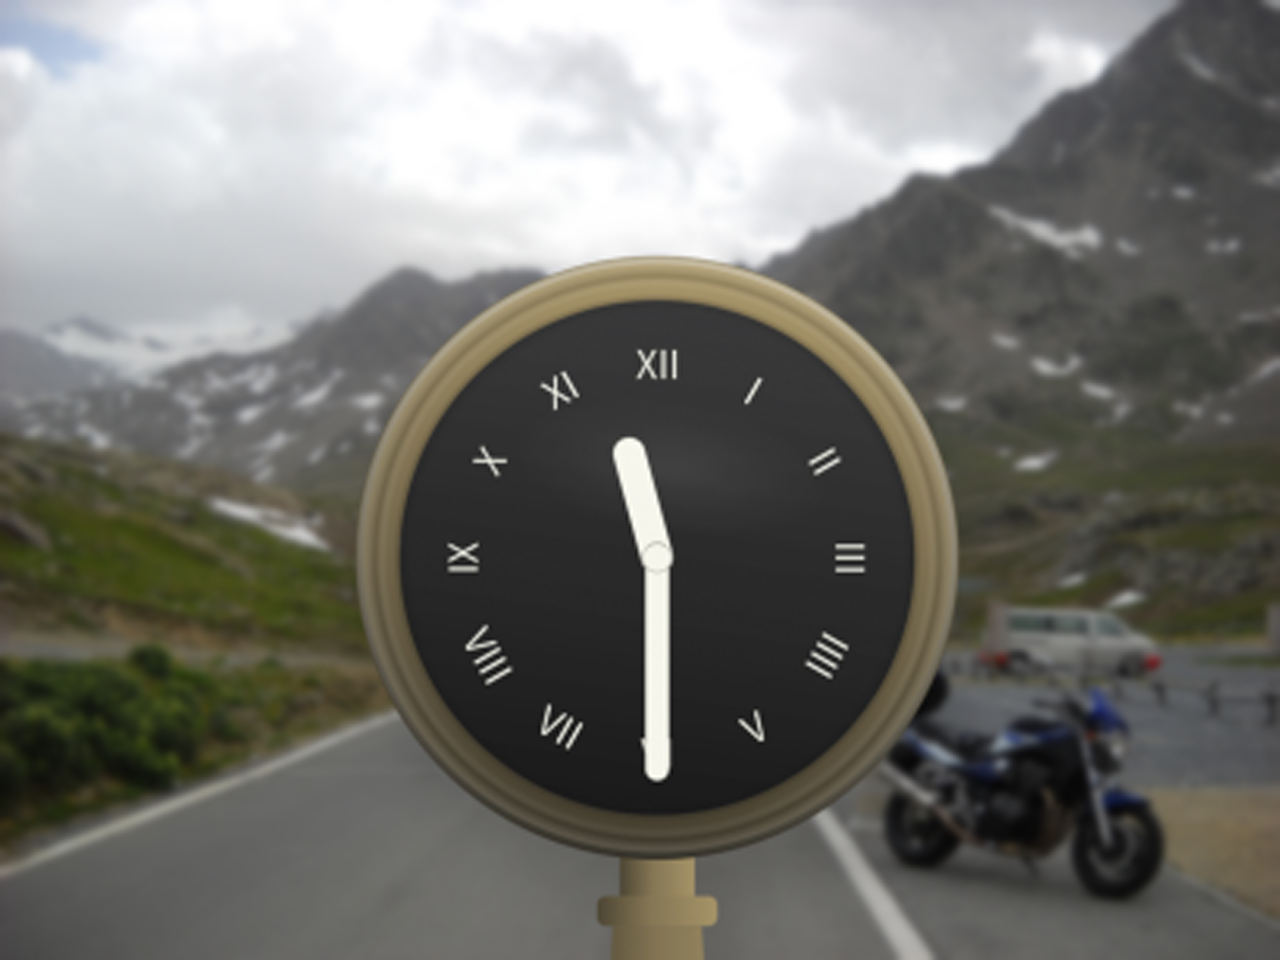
11:30
